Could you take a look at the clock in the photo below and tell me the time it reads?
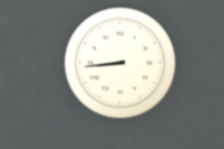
8:44
